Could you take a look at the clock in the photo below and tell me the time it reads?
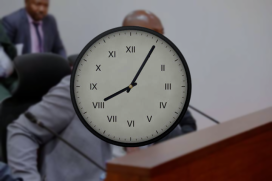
8:05
